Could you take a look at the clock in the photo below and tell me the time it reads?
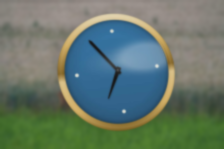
6:54
